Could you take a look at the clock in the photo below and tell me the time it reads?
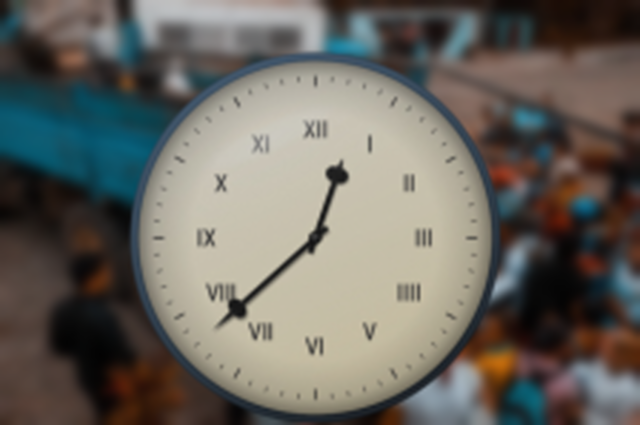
12:38
